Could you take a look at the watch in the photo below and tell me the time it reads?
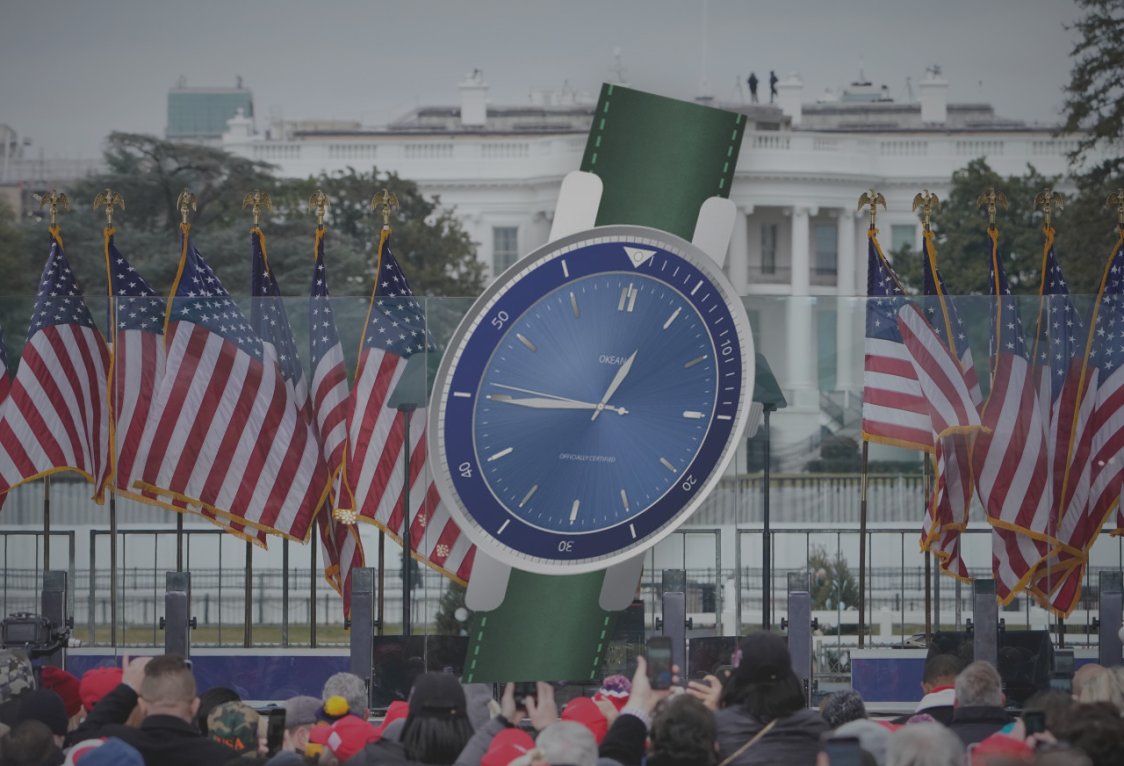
12:44:46
